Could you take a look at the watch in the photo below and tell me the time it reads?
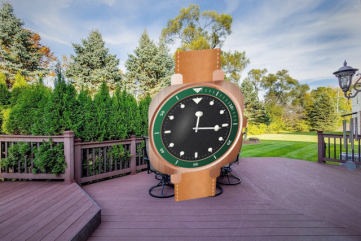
12:16
